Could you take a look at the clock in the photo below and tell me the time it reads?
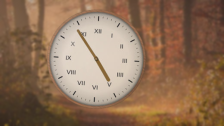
4:54
